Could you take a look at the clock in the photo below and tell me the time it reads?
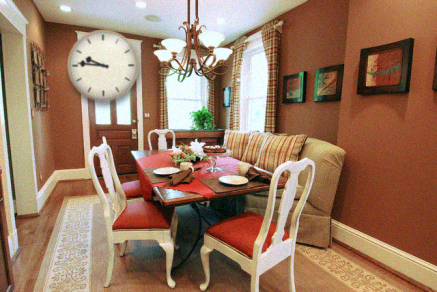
9:46
